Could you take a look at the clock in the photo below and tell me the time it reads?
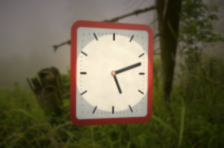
5:12
